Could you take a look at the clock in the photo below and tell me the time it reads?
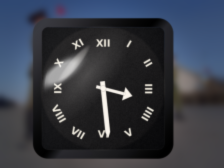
3:29
